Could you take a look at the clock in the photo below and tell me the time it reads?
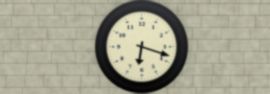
6:18
